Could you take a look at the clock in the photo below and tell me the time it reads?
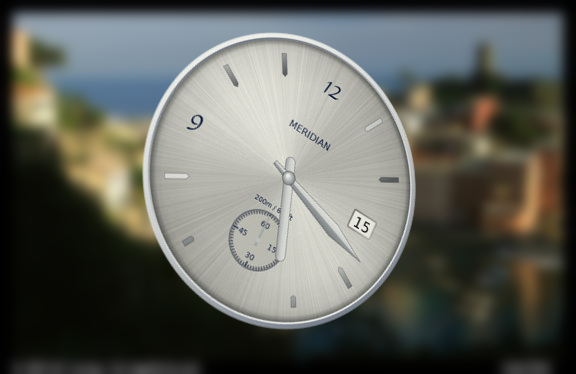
5:18
